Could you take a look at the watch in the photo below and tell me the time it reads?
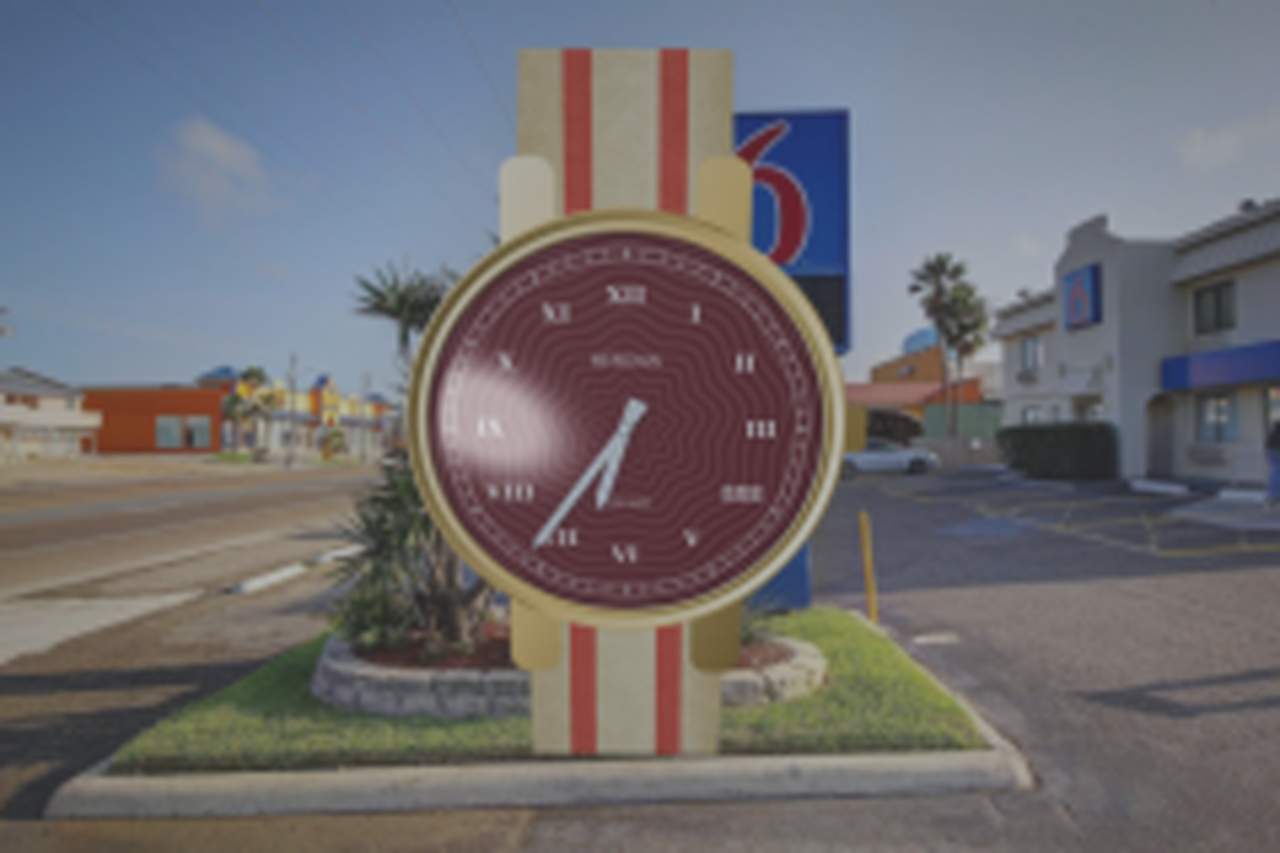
6:36
